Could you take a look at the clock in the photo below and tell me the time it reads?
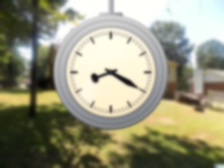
8:20
